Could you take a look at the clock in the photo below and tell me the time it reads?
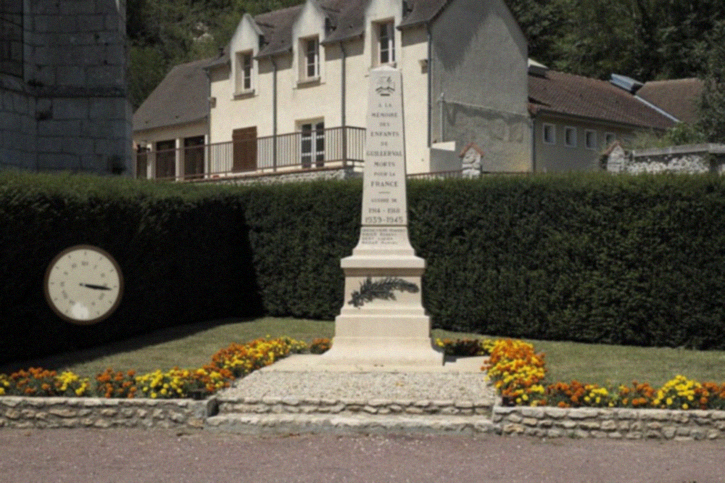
3:16
